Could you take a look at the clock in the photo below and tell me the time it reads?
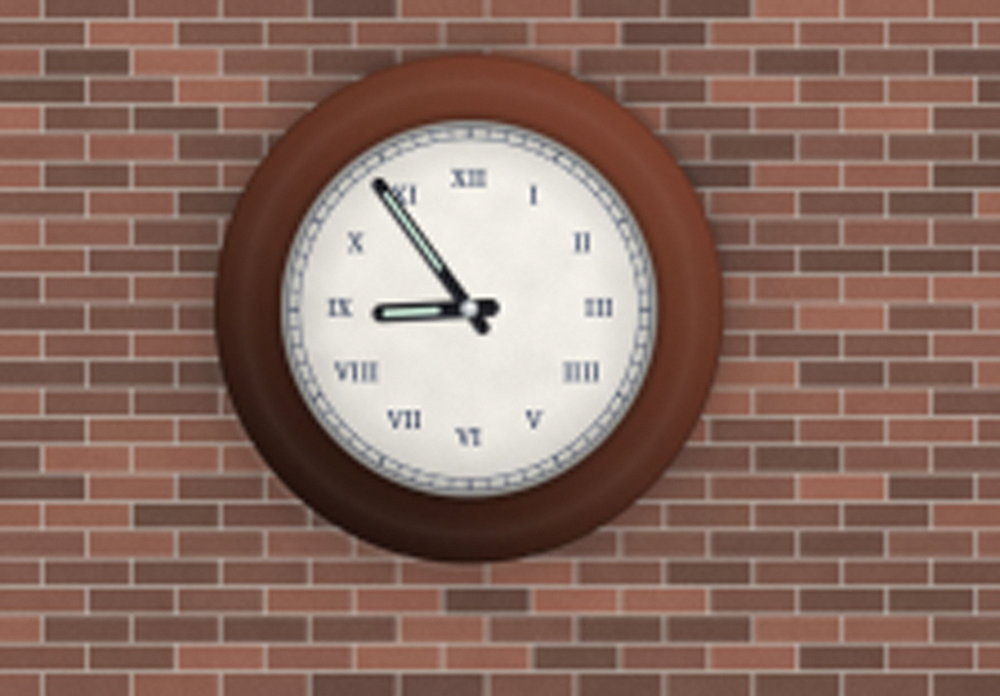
8:54
